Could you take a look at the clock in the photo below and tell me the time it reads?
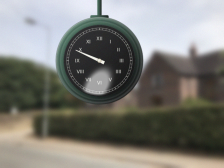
9:49
